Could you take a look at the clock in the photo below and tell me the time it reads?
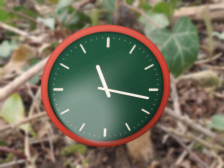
11:17
